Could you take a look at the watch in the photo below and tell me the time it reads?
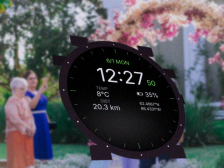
12:27:50
